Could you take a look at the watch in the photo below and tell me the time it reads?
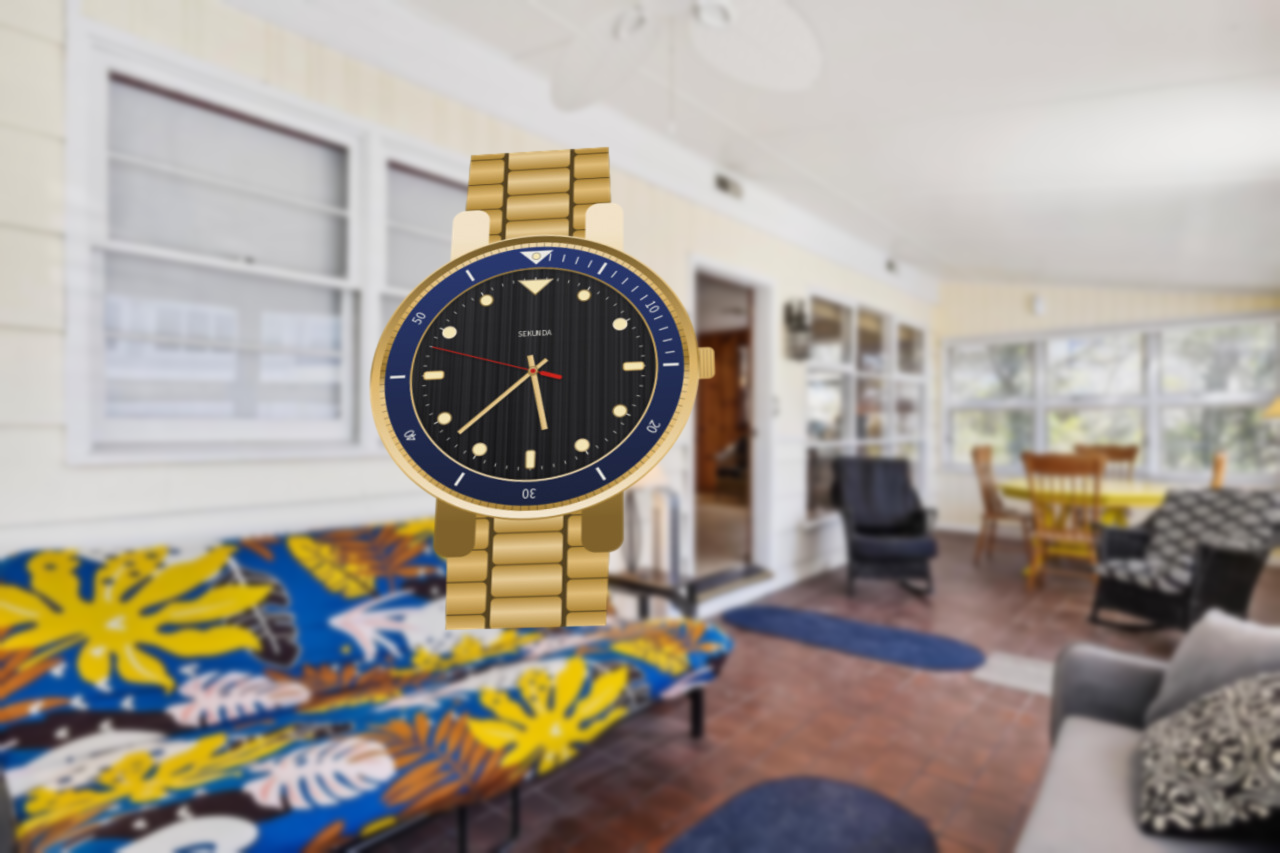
5:37:48
